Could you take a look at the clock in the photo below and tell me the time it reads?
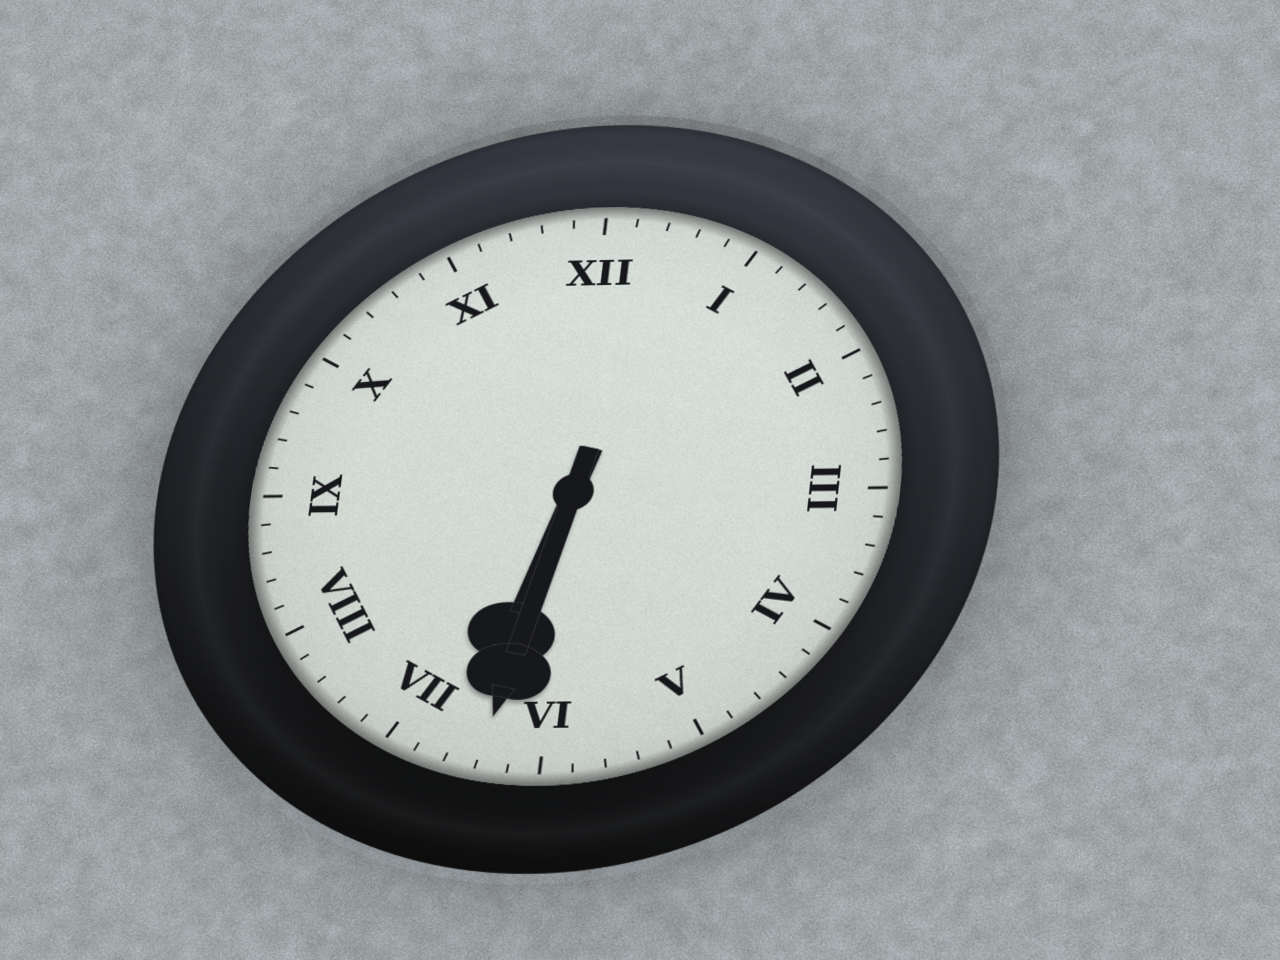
6:32
